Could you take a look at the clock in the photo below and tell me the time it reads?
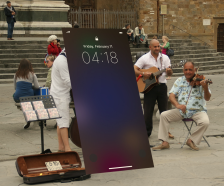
4:18
